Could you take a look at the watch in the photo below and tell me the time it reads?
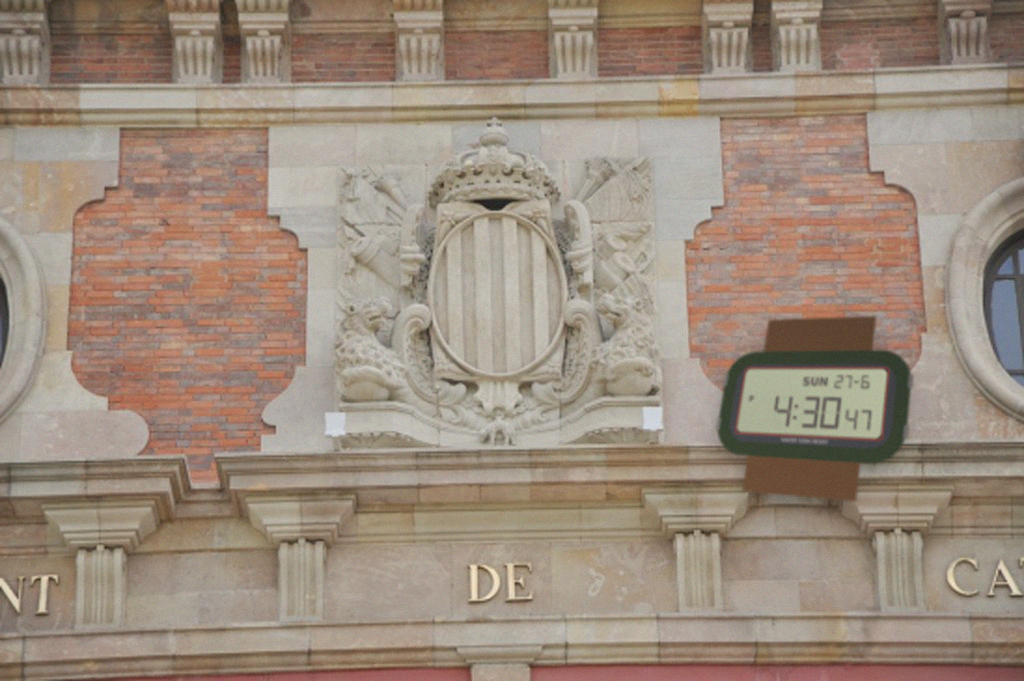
4:30:47
